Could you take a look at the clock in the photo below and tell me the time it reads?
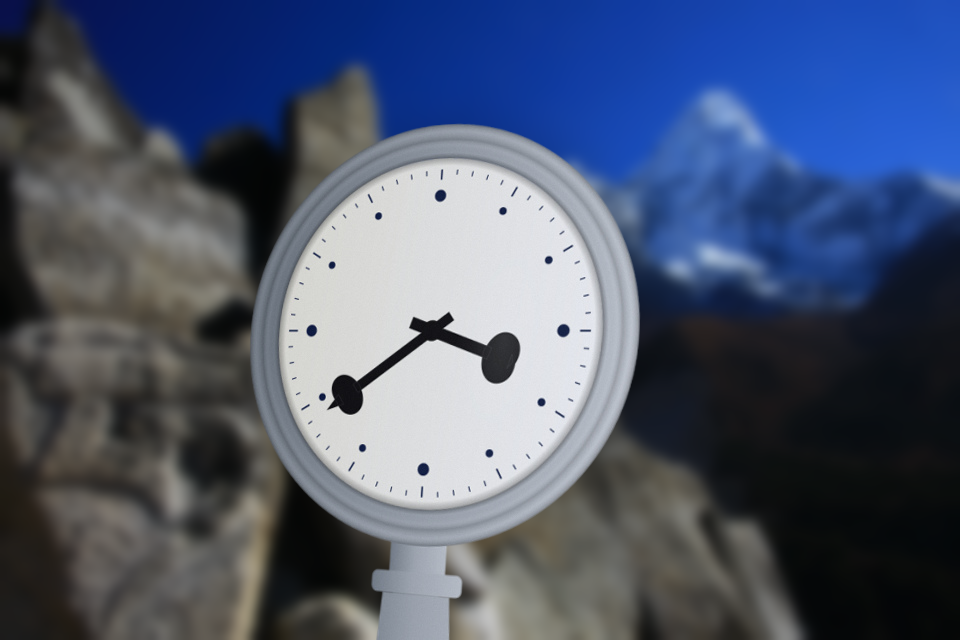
3:39
